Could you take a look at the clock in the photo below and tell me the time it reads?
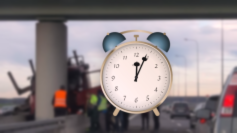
12:04
